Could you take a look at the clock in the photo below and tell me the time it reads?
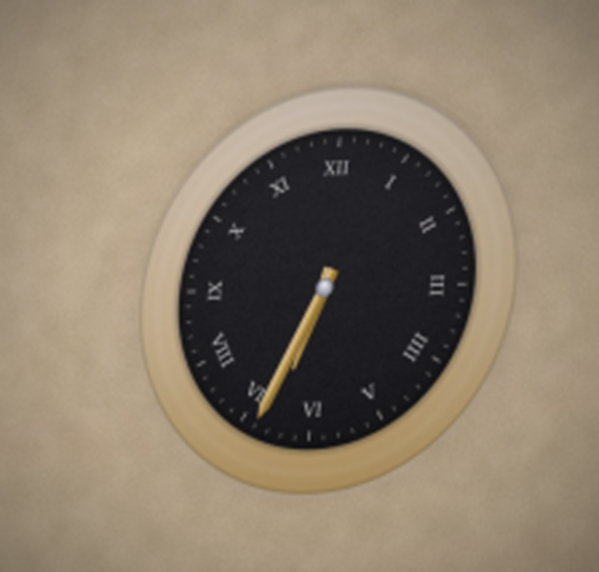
6:34
